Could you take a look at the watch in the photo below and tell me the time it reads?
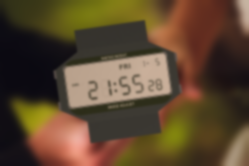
21:55
